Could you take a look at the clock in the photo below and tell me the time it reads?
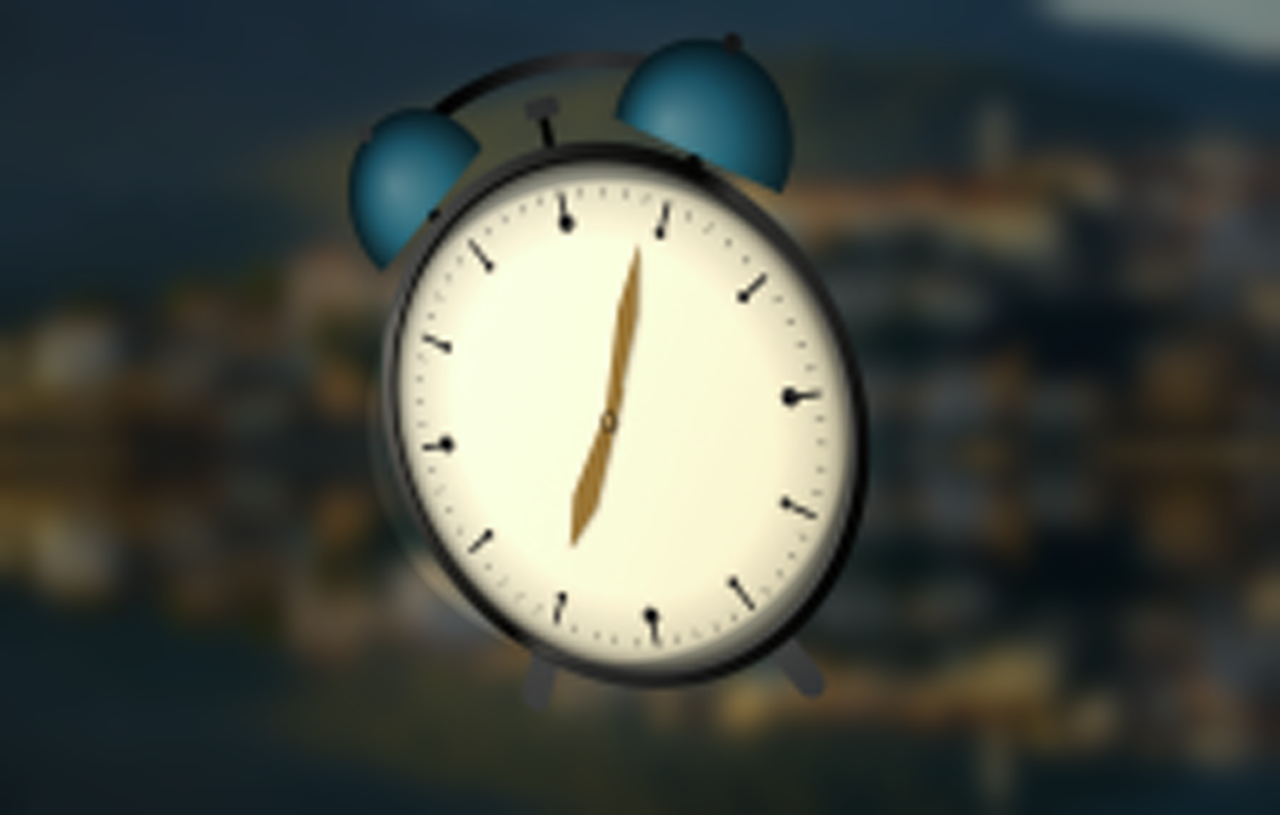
7:04
